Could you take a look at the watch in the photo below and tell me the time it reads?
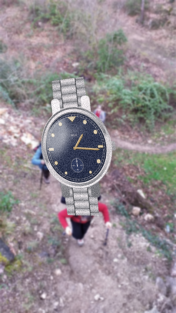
1:16
